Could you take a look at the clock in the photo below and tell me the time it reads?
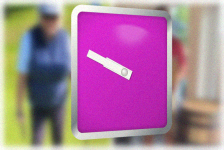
9:49
